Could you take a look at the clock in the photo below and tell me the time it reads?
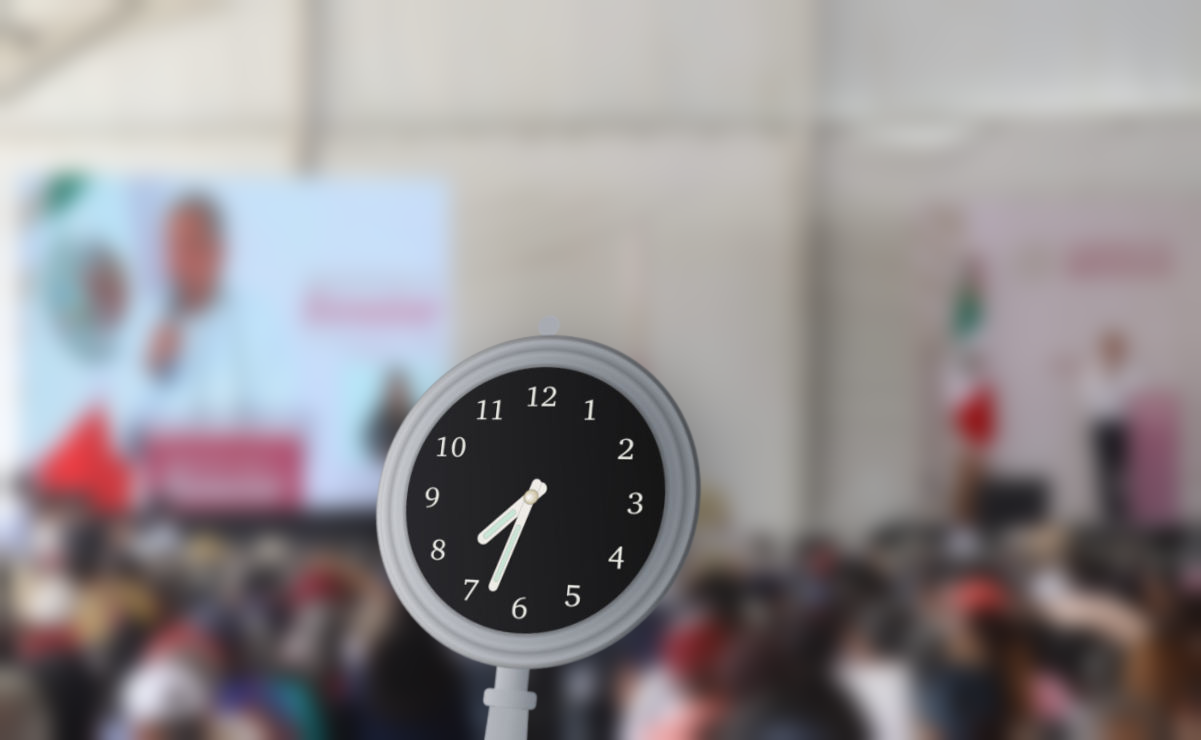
7:33
